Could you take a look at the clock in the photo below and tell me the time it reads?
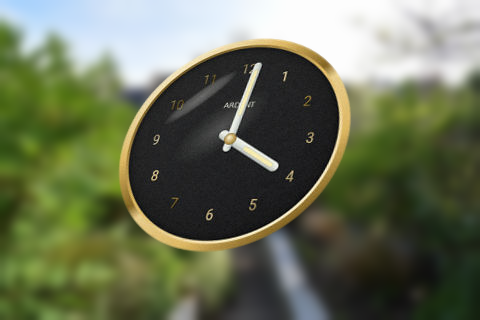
4:01
